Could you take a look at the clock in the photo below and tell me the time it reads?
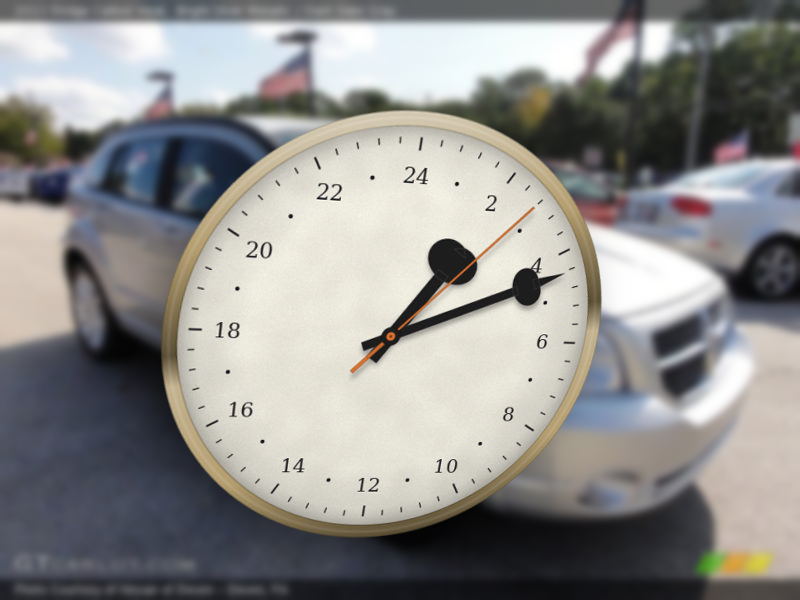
2:11:07
